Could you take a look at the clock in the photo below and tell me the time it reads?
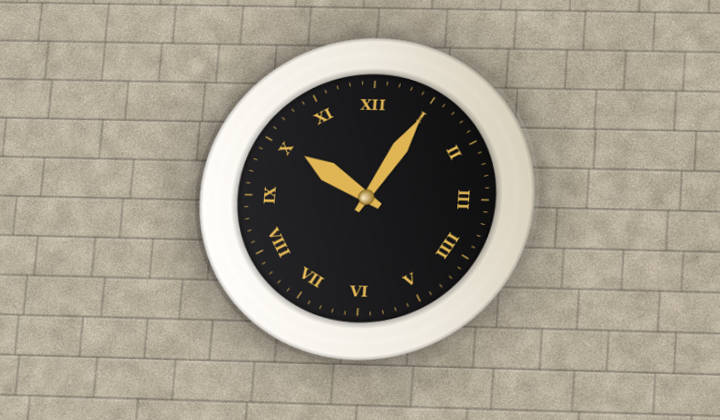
10:05
